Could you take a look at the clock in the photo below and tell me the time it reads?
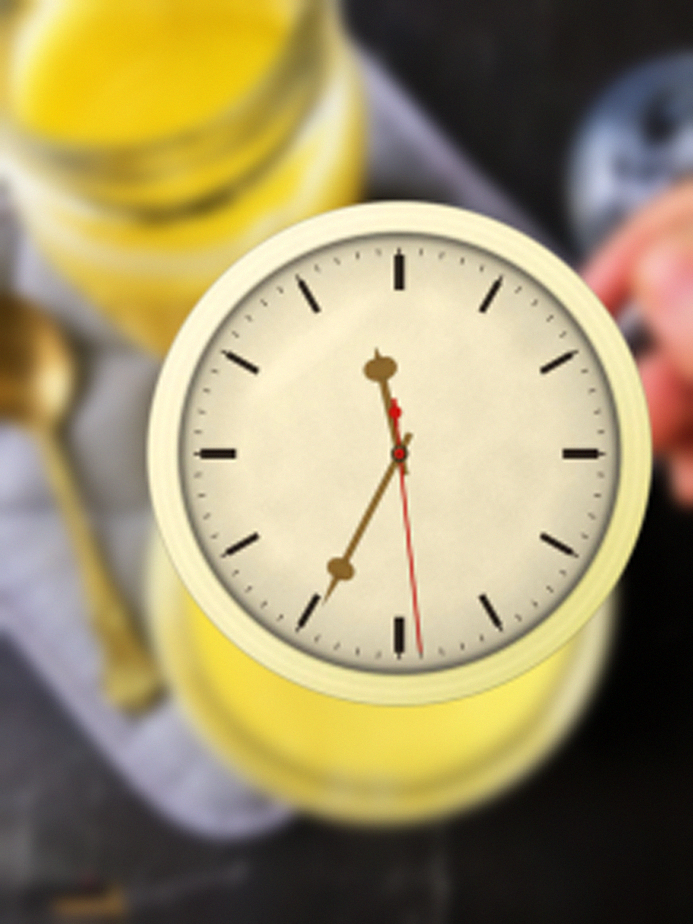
11:34:29
